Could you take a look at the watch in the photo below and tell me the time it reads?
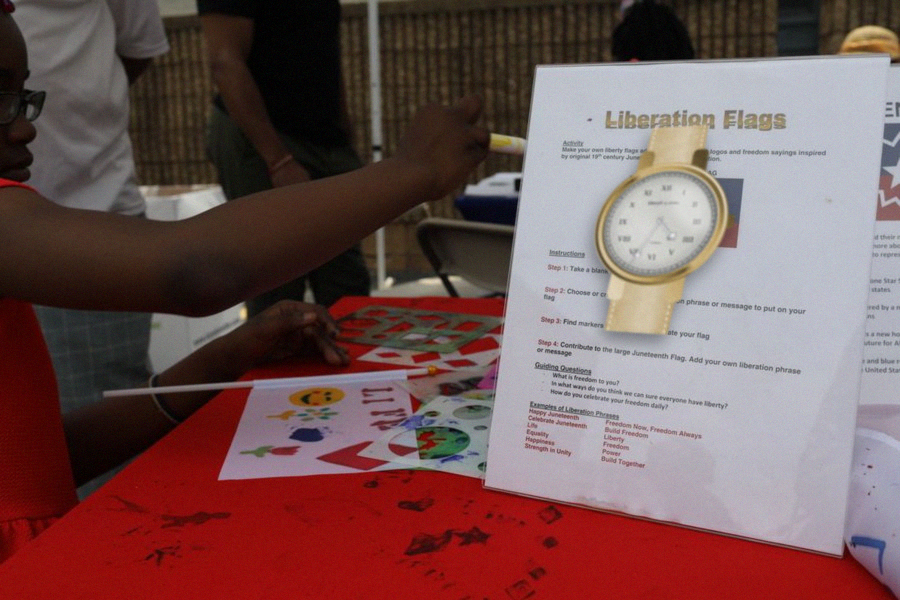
4:34
